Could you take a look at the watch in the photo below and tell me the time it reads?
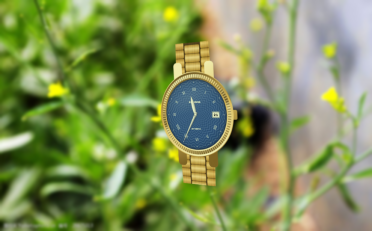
11:35
